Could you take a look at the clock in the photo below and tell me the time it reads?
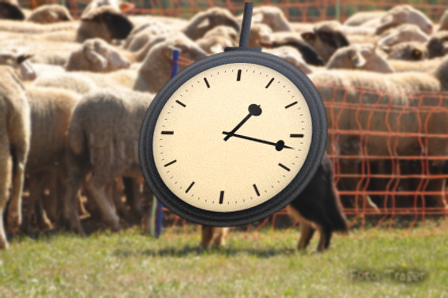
1:17
